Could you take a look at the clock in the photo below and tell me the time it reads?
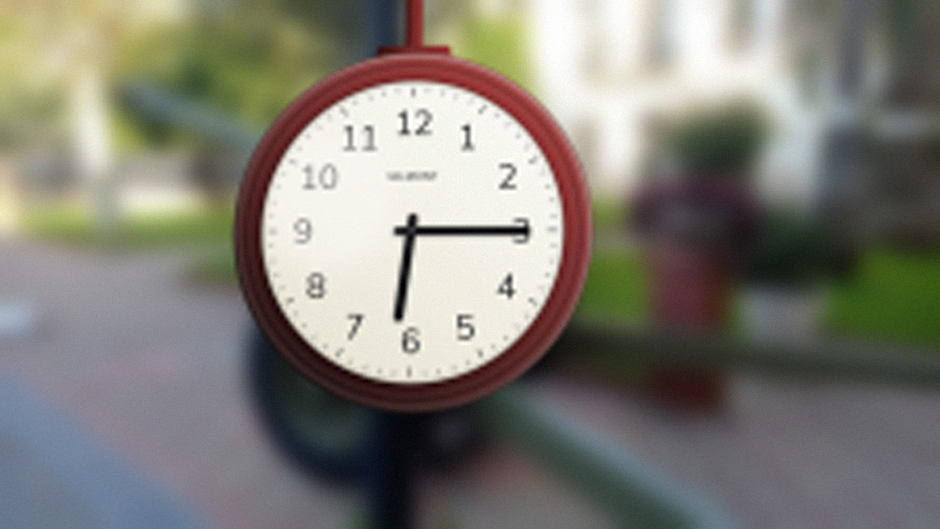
6:15
